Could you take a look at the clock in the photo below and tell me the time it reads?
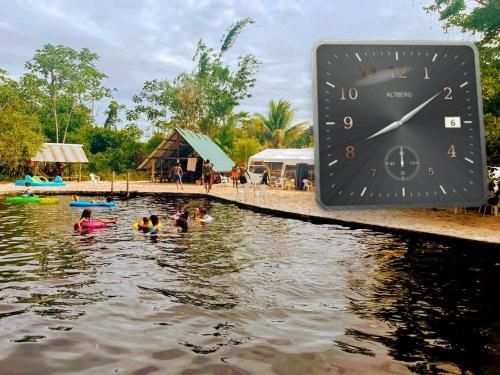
8:09
